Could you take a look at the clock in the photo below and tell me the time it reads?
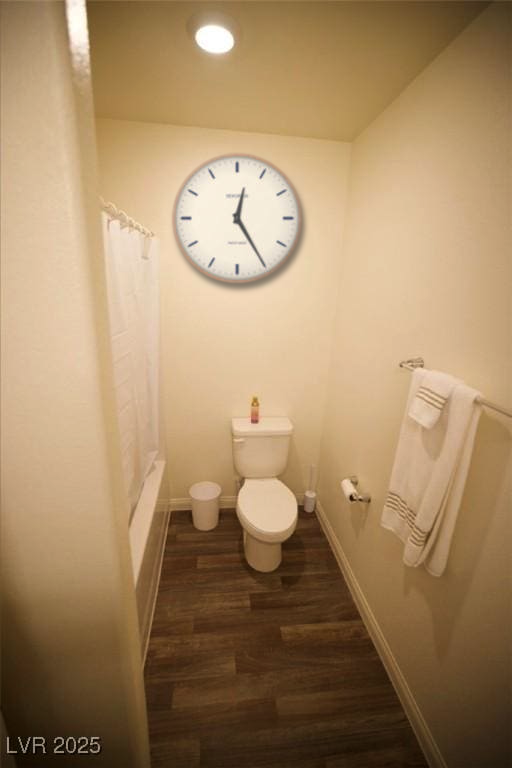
12:25
